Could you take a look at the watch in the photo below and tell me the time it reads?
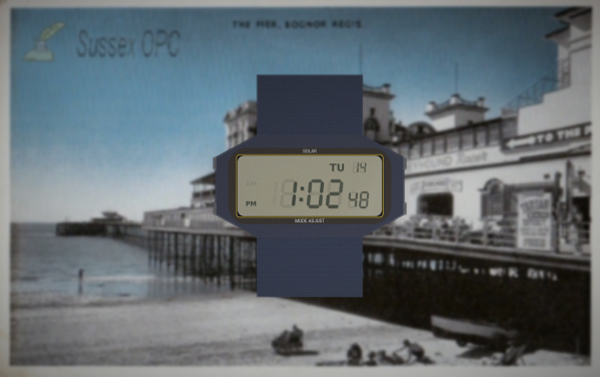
1:02:48
